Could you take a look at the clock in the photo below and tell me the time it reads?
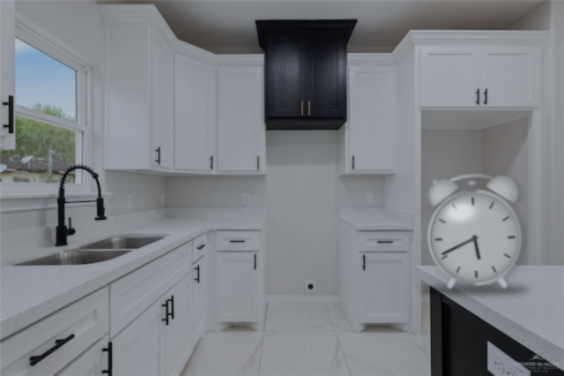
5:41
